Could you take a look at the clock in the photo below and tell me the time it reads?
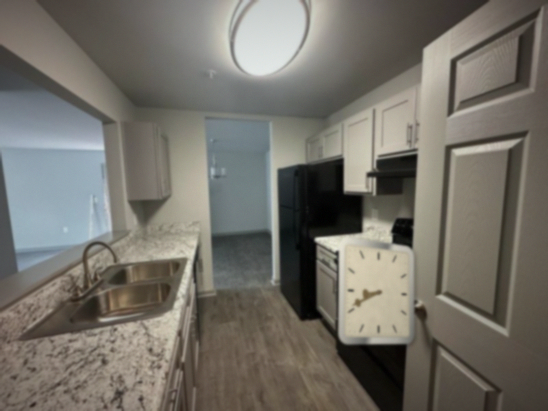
8:41
